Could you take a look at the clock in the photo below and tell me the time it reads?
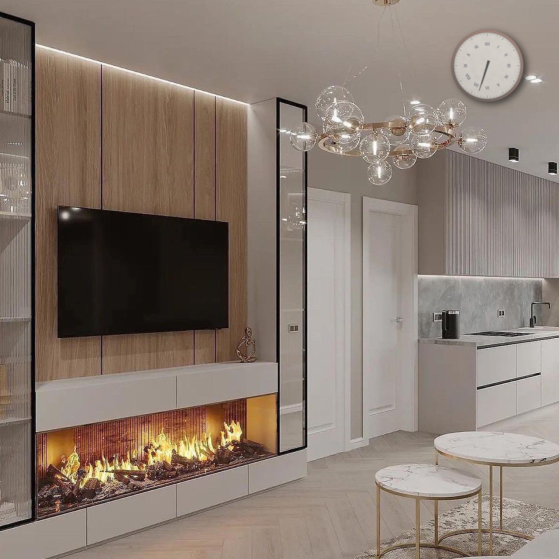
6:33
